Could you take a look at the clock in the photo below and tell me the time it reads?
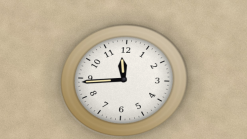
11:44
